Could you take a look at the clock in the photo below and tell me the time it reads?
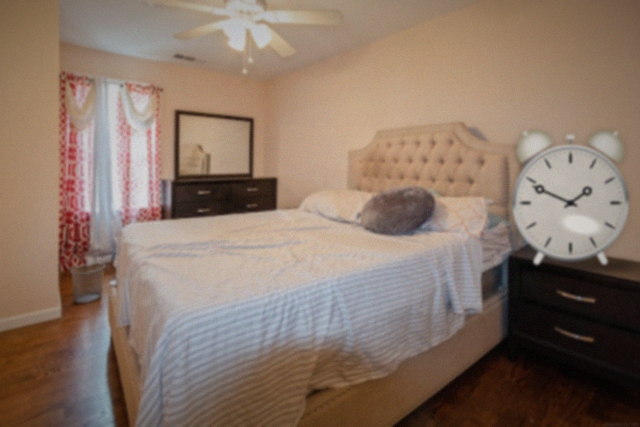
1:49
